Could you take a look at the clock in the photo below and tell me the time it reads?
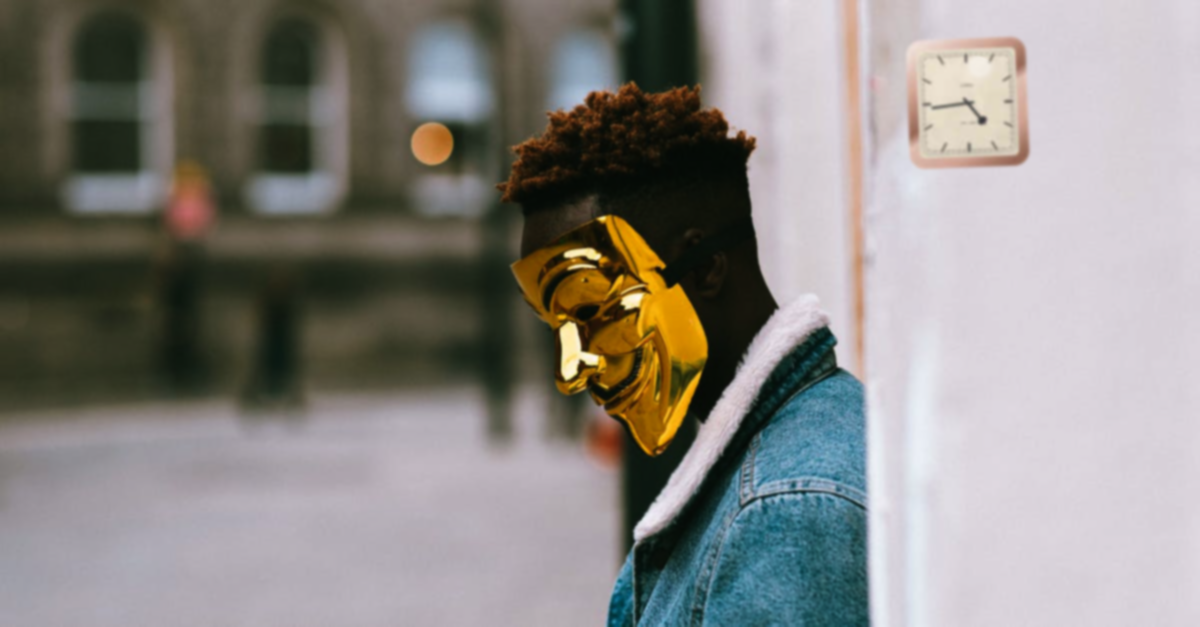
4:44
